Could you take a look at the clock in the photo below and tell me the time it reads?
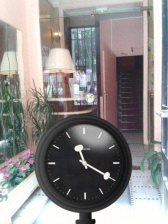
11:20
